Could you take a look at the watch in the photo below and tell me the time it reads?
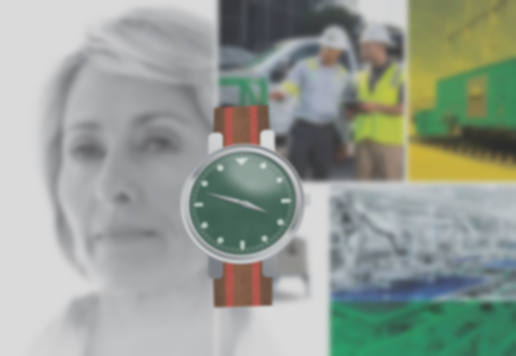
3:48
